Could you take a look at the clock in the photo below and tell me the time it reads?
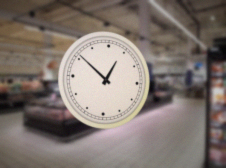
12:51
